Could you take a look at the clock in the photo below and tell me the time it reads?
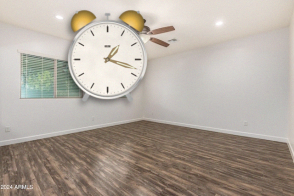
1:18
